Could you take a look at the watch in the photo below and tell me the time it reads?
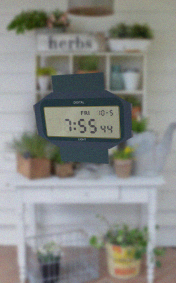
7:55:44
